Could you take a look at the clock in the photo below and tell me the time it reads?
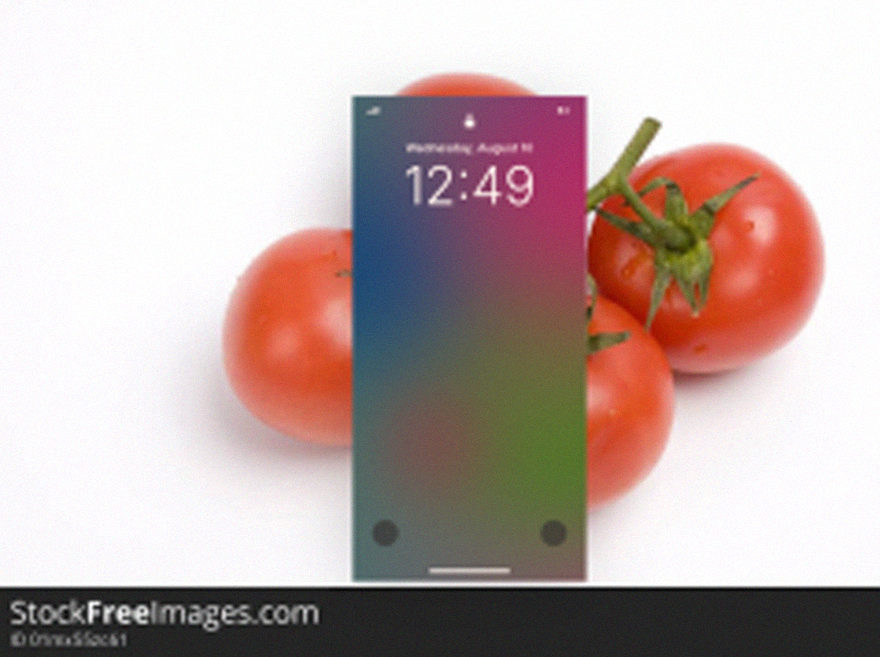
12:49
